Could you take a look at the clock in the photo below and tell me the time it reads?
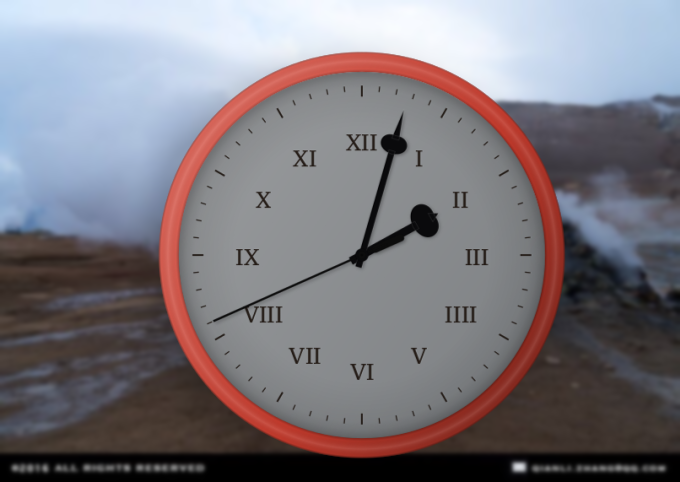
2:02:41
